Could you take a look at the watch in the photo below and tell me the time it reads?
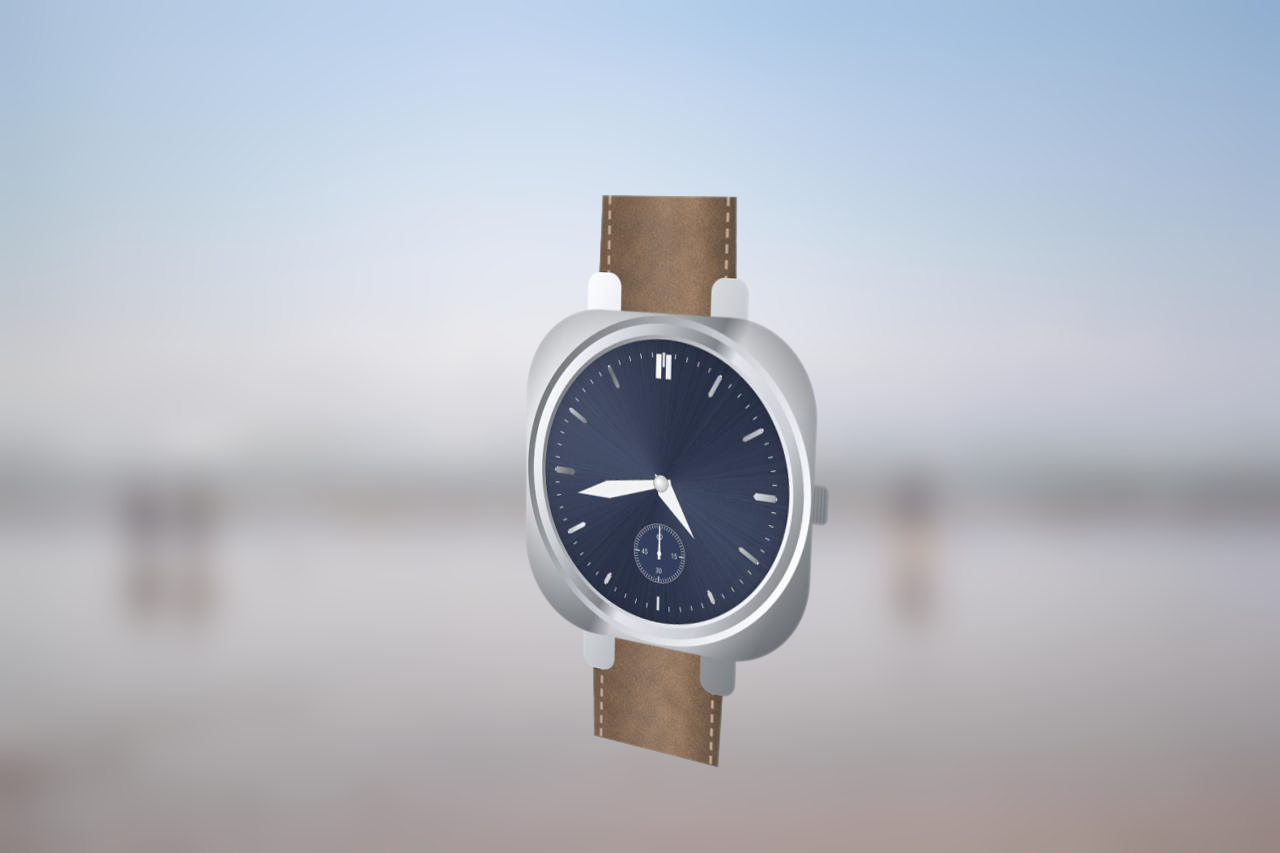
4:43
